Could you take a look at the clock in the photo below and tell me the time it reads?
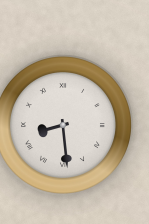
8:29
